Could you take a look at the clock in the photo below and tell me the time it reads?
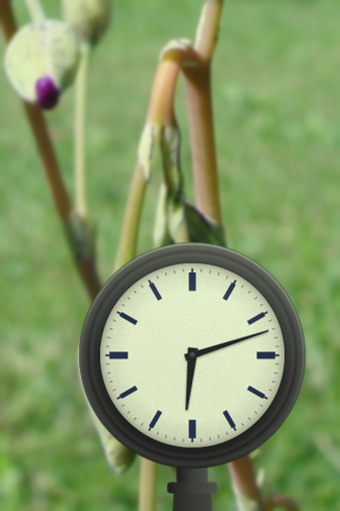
6:12
